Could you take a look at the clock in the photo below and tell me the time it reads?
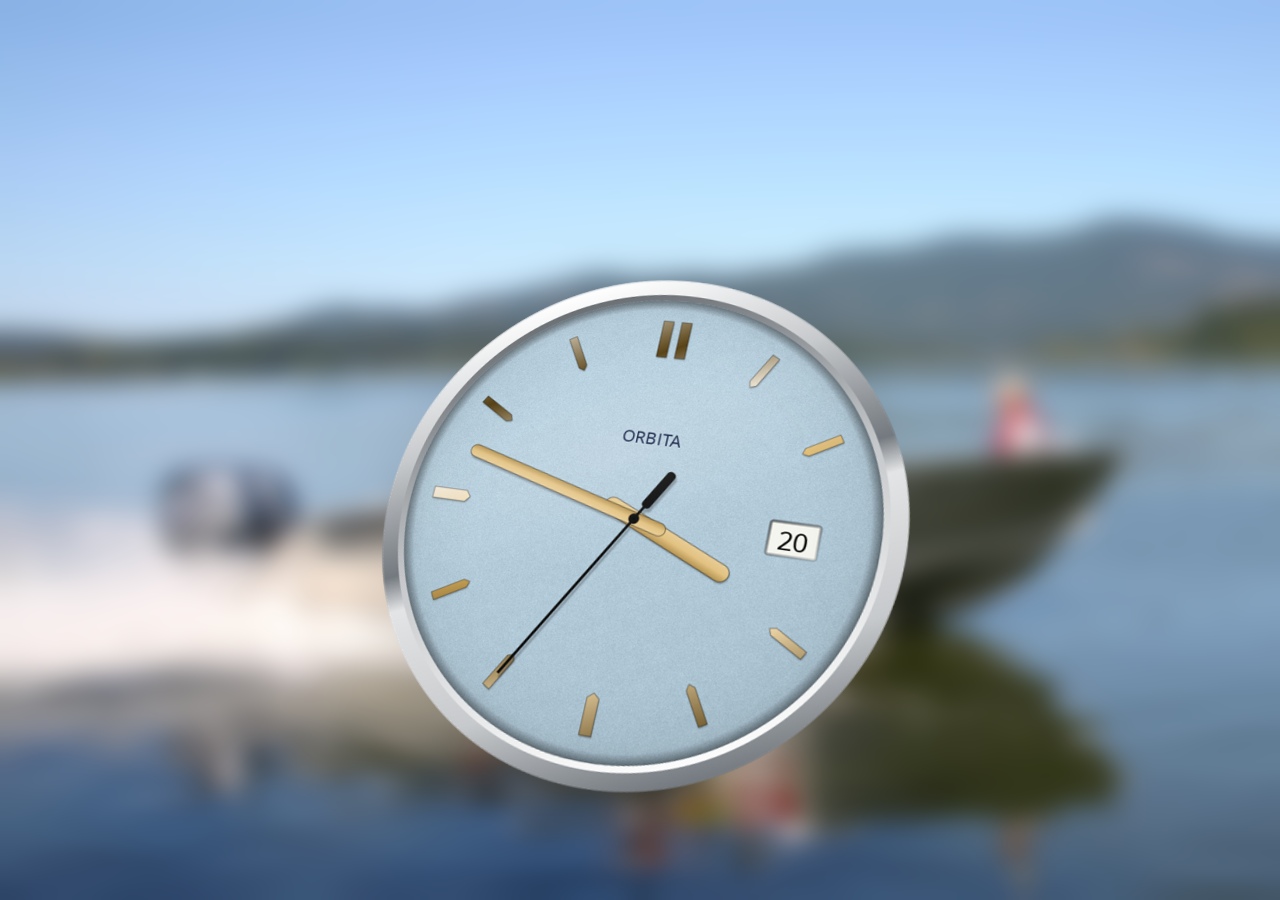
3:47:35
